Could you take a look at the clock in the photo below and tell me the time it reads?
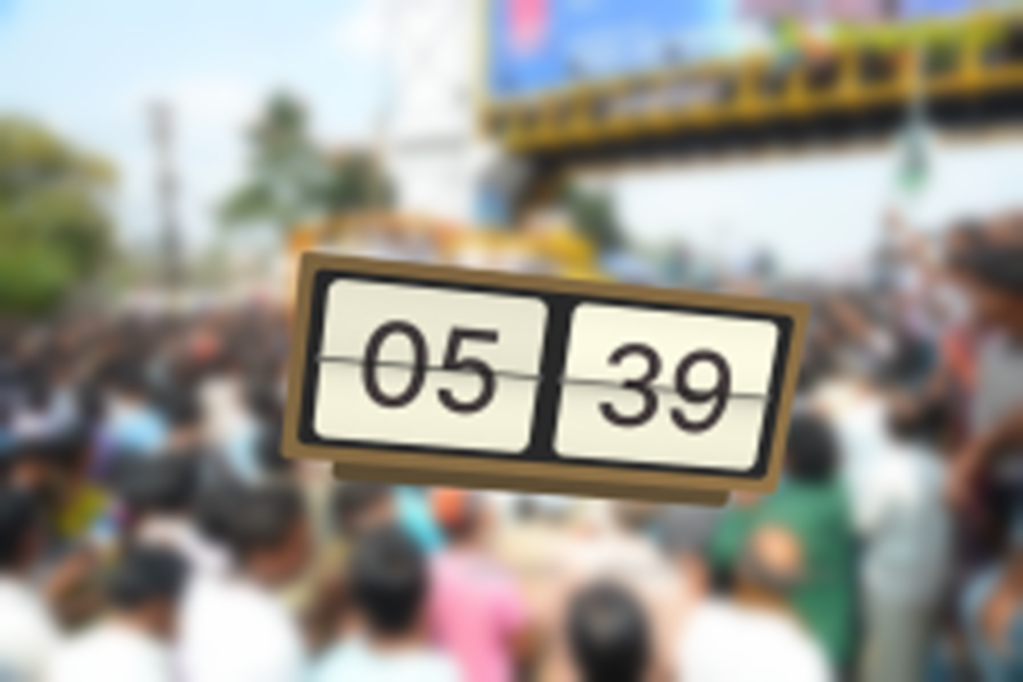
5:39
